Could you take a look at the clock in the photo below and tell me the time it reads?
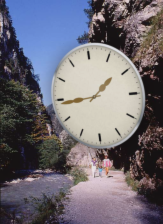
1:44
